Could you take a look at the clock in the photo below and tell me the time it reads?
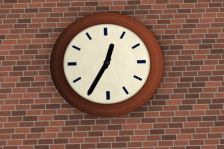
12:35
